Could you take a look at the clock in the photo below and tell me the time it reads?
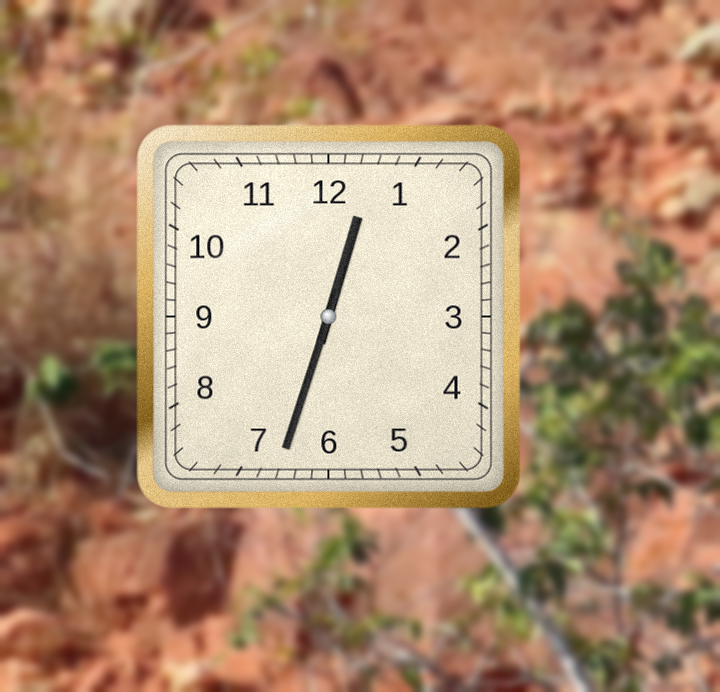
12:33
